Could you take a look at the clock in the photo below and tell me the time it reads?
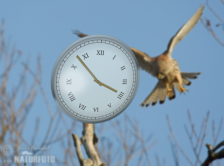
3:53
